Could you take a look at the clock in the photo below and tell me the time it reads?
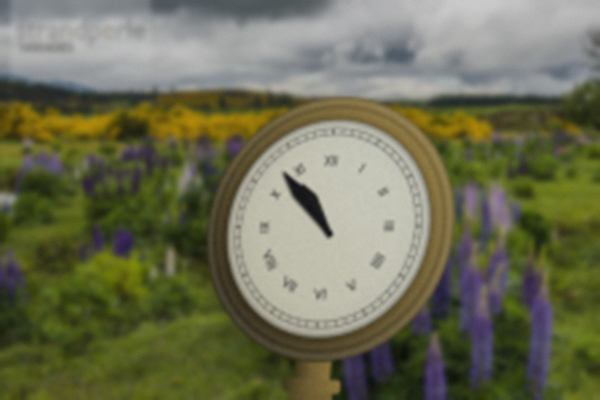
10:53
